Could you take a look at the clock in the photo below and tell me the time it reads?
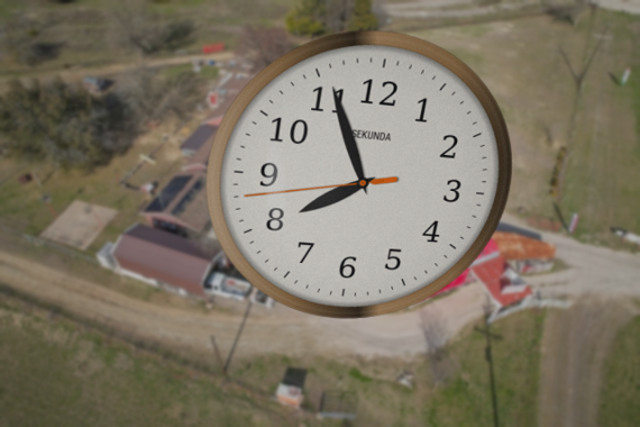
7:55:43
